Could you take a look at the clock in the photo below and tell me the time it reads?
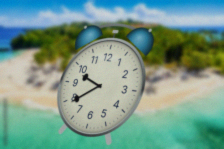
9:39
